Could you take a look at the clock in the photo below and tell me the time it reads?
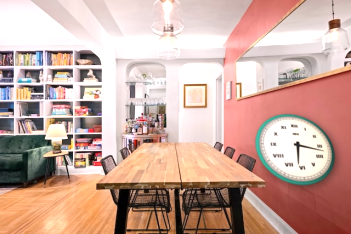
6:17
